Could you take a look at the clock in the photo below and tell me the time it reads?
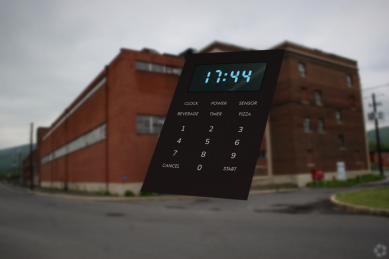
17:44
